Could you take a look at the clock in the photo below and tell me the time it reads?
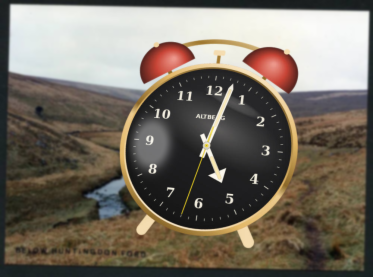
5:02:32
